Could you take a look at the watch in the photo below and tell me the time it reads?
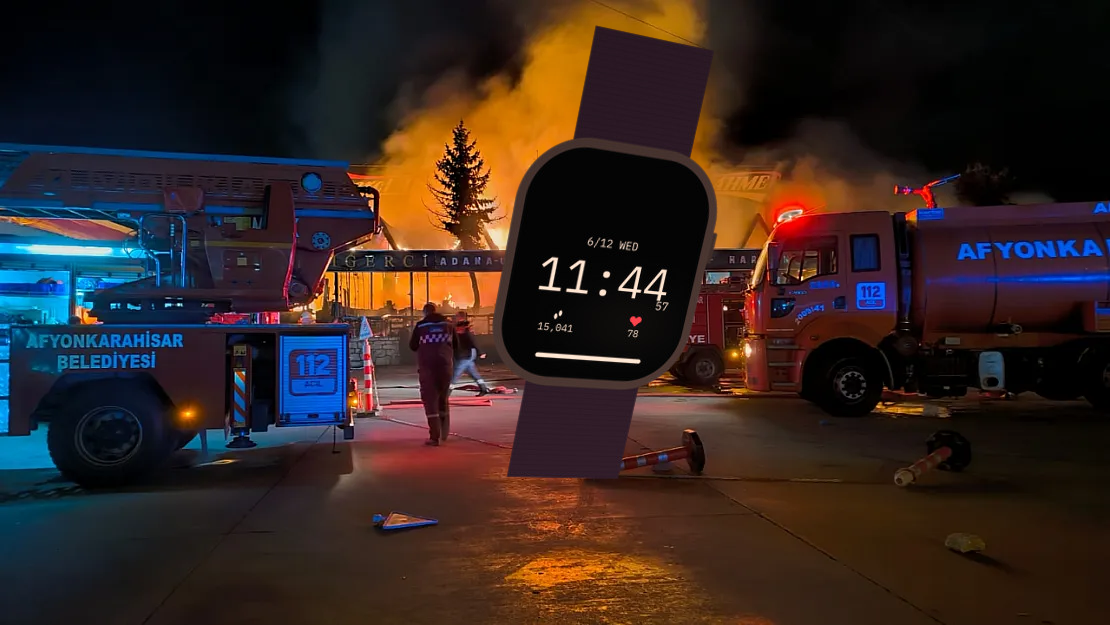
11:44:57
